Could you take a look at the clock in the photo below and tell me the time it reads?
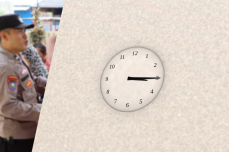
3:15
